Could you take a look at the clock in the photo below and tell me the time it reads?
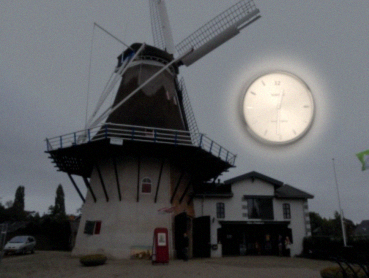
12:31
